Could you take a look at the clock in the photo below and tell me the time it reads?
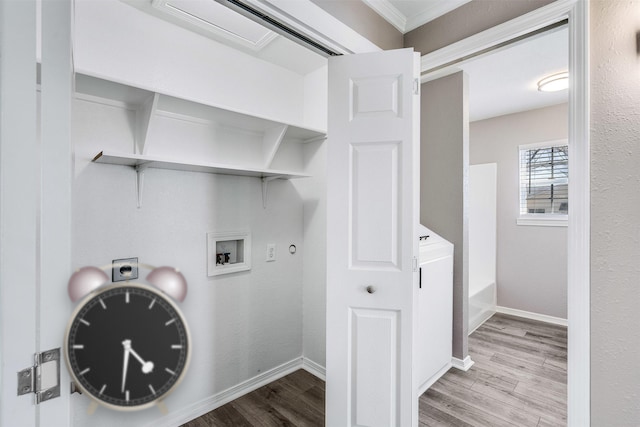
4:31
